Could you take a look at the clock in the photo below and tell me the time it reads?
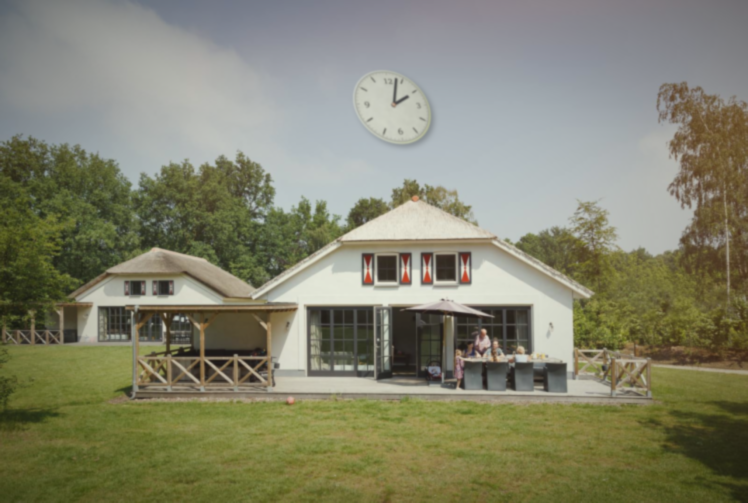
2:03
